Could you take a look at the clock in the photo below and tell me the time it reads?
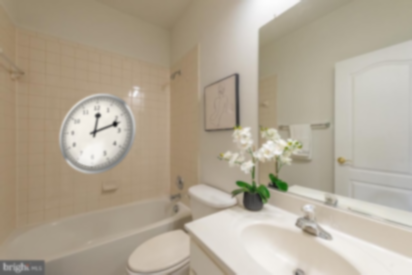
12:12
